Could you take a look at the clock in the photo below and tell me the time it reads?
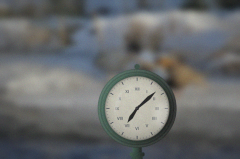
7:08
